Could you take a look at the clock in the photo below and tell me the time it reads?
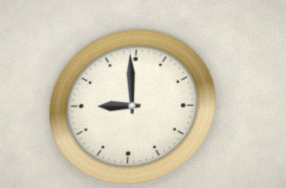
8:59
